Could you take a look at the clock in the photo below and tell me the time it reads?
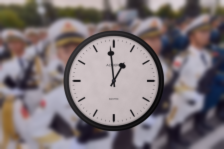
12:59
